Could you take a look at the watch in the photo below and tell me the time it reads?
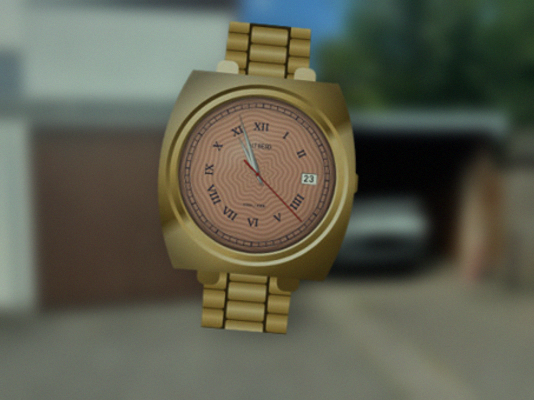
10:56:22
